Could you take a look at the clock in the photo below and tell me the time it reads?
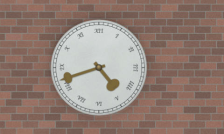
4:42
